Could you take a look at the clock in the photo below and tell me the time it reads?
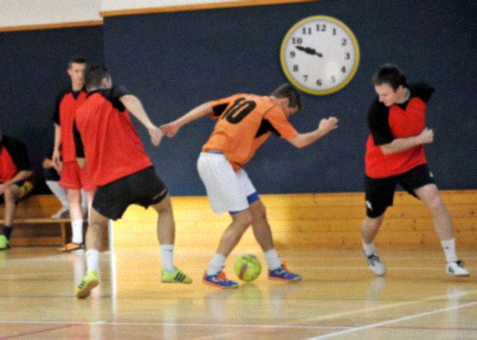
9:48
